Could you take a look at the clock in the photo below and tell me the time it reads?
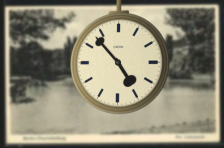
4:53
